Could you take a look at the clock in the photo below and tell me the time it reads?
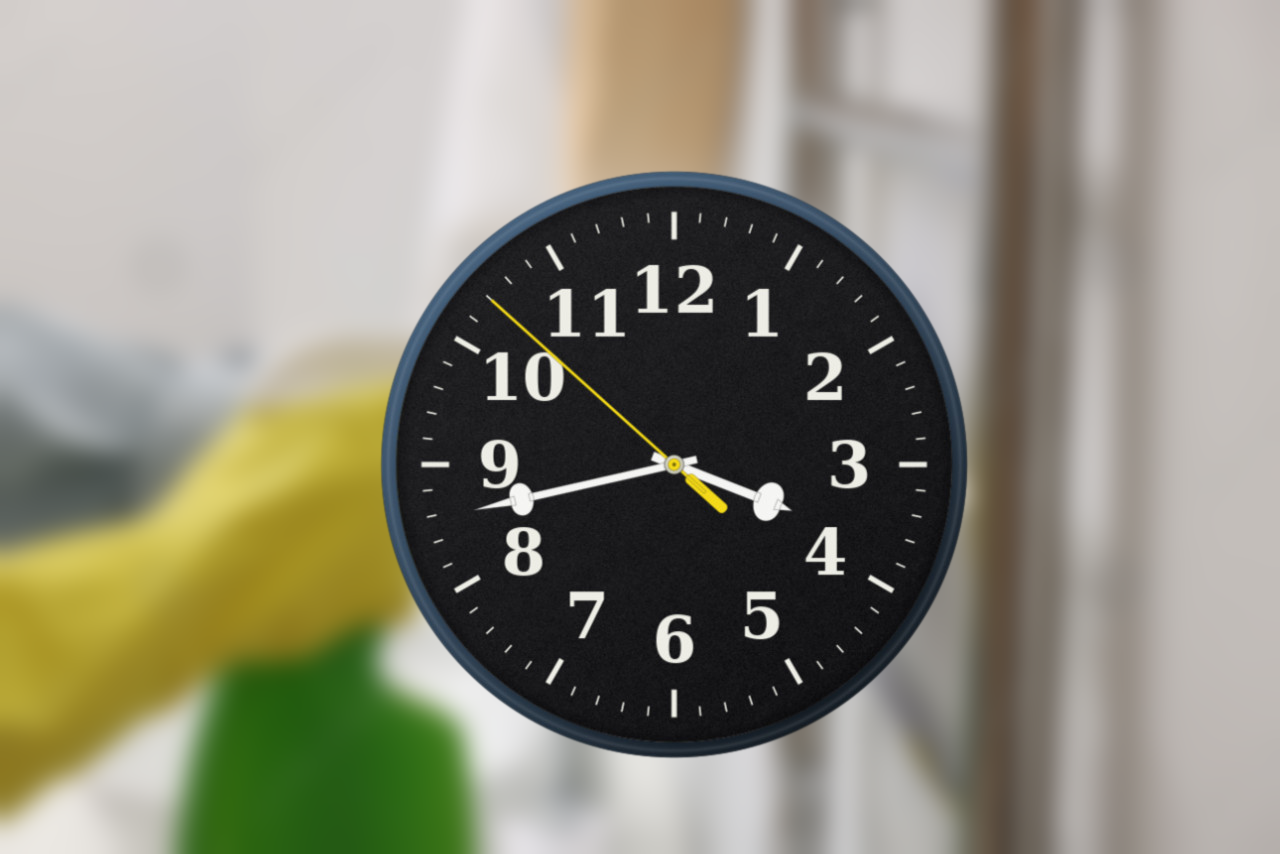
3:42:52
